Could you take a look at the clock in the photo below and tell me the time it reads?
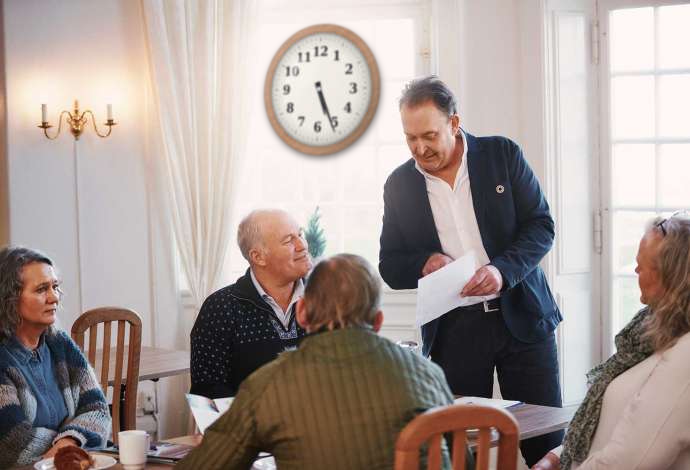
5:26
